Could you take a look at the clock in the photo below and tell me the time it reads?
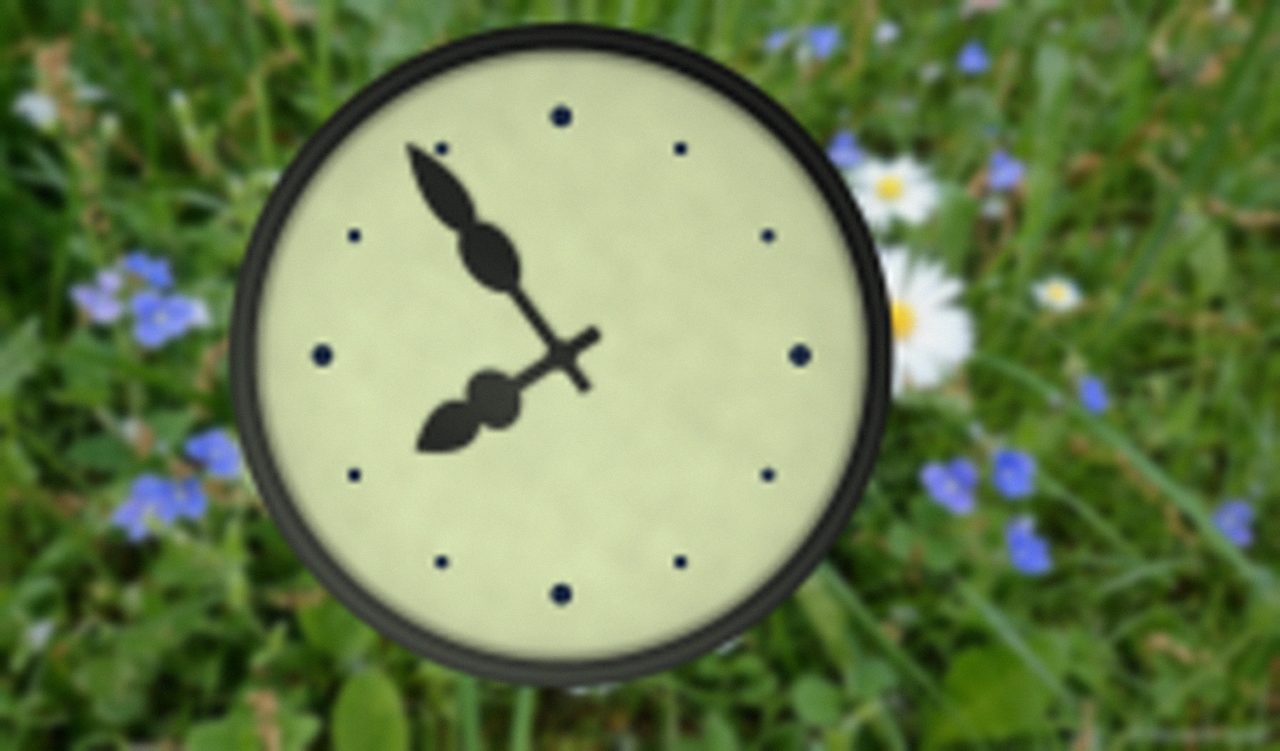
7:54
